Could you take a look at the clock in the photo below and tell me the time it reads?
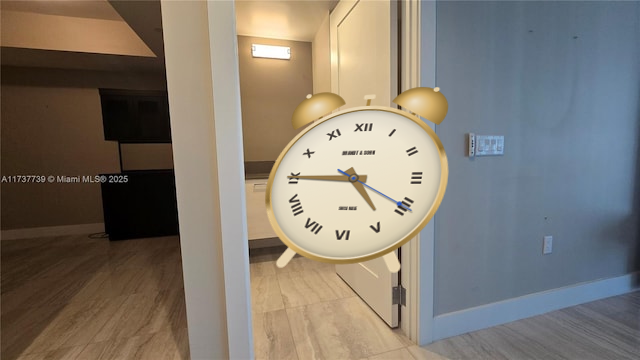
4:45:20
